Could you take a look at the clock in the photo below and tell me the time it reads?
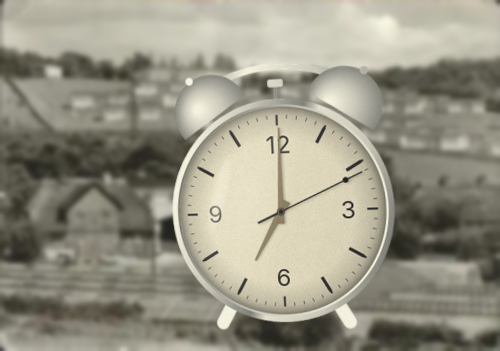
7:00:11
